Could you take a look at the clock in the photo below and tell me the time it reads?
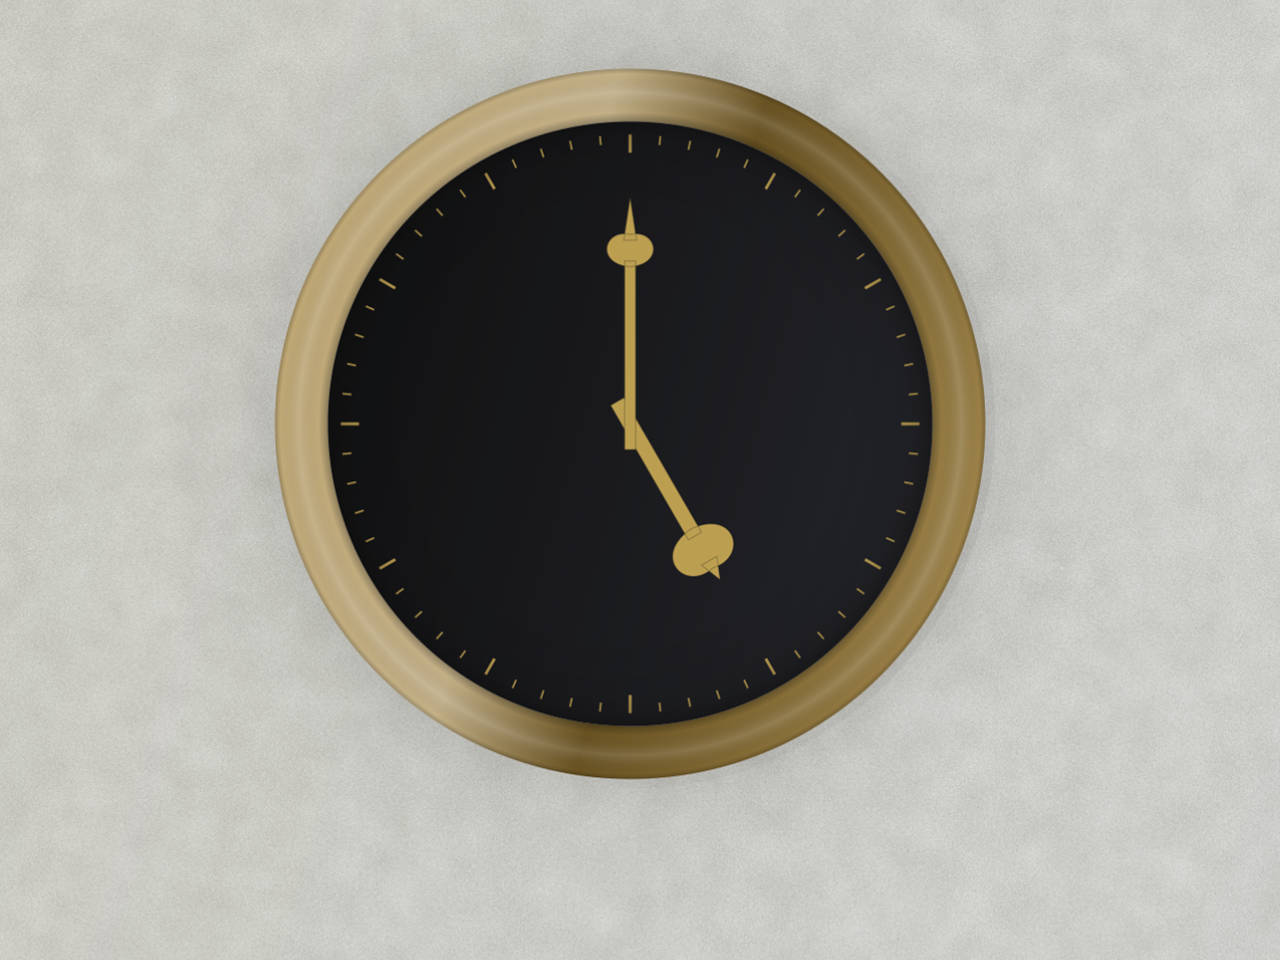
5:00
